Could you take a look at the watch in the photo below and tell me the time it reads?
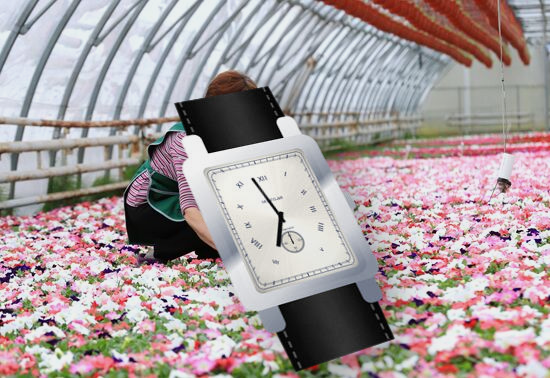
6:58
